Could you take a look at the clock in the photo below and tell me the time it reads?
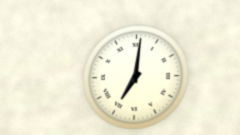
7:01
